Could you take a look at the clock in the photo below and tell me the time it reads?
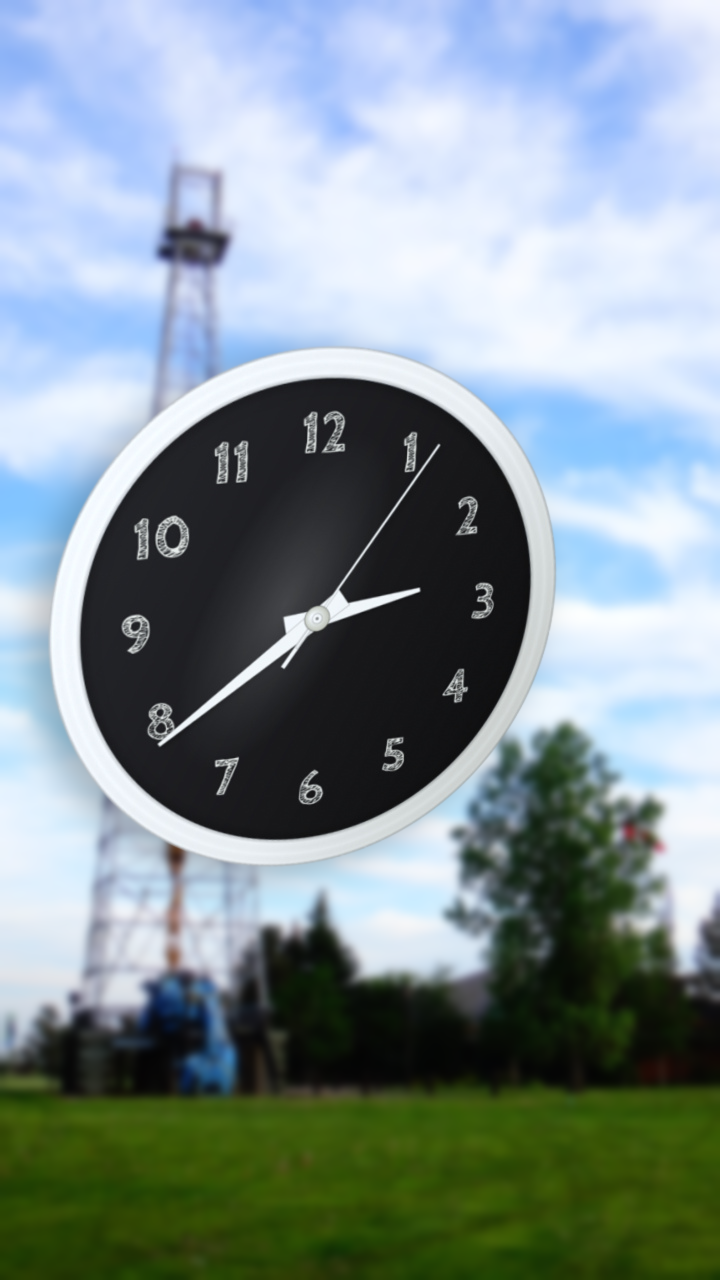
2:39:06
